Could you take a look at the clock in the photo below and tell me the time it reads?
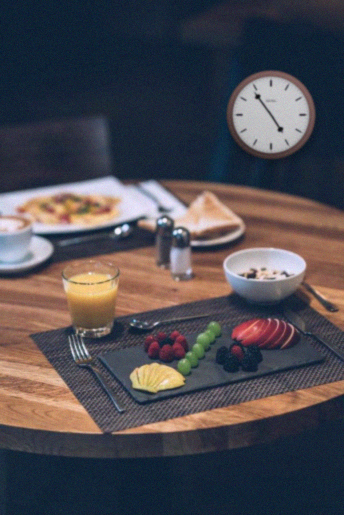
4:54
